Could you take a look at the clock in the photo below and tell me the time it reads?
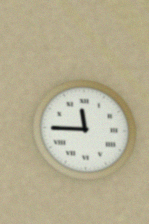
11:45
